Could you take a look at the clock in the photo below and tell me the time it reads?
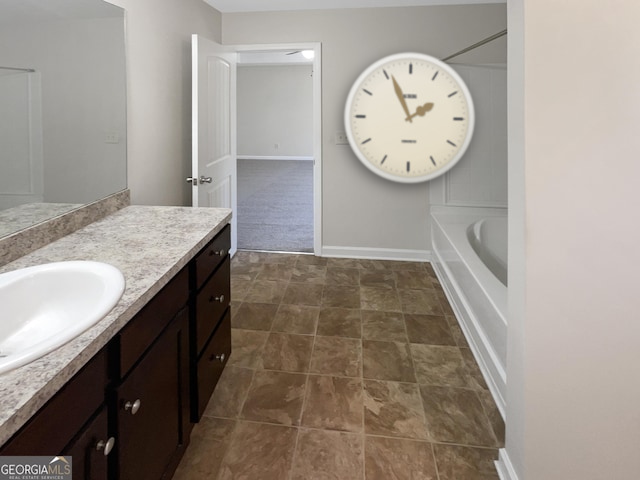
1:56
